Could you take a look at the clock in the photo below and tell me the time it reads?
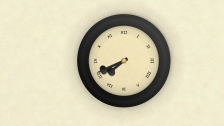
7:41
